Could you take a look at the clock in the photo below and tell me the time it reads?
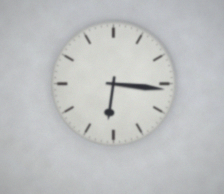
6:16
